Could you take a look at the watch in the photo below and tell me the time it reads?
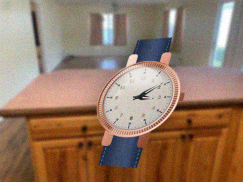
3:09
